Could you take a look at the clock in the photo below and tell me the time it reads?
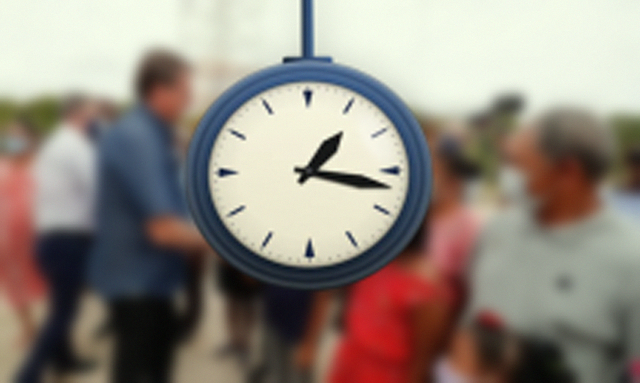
1:17
